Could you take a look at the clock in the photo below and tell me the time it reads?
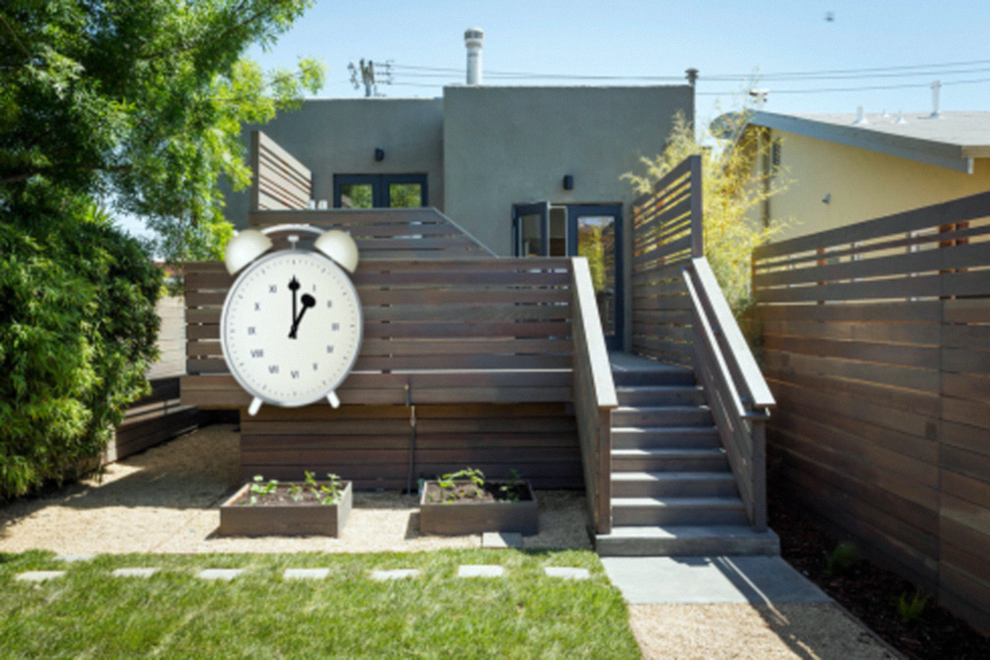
1:00
